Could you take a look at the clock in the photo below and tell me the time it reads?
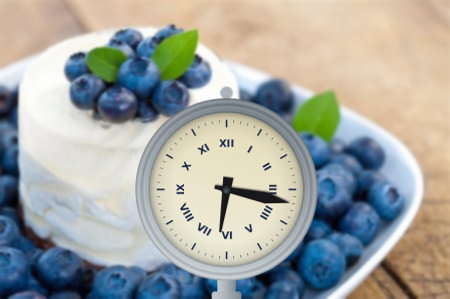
6:17
